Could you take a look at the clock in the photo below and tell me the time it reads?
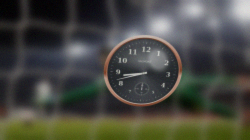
8:42
